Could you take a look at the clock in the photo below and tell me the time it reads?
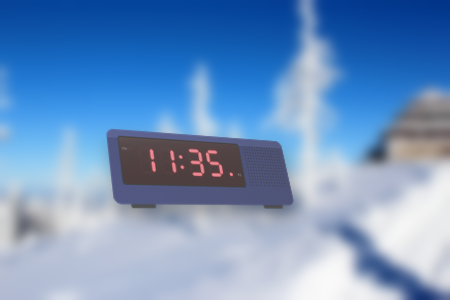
11:35
